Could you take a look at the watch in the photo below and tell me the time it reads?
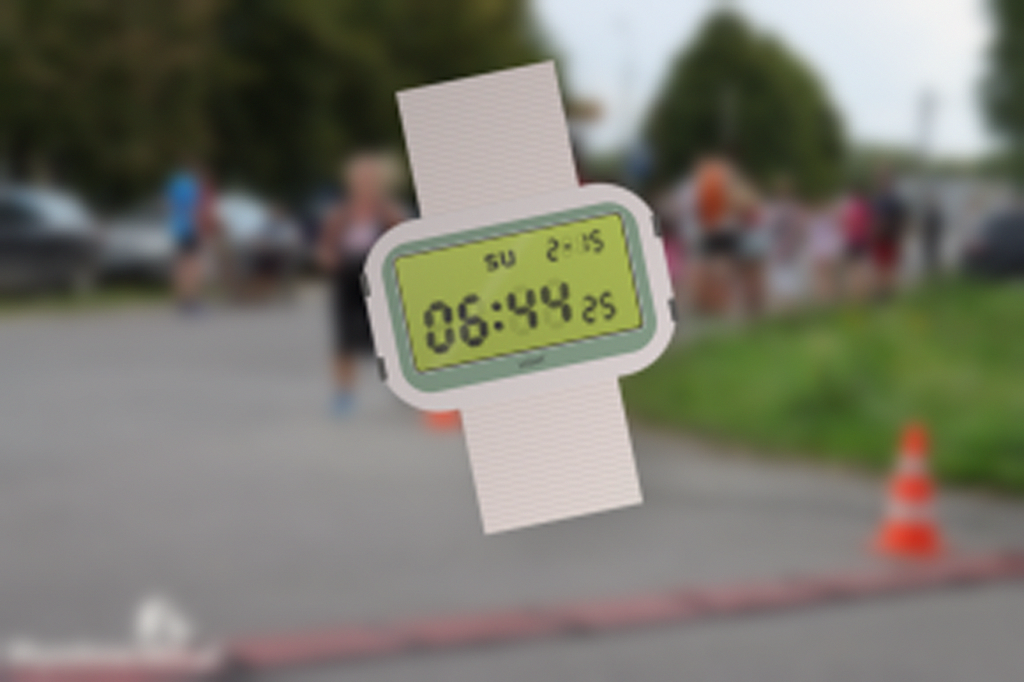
6:44:25
